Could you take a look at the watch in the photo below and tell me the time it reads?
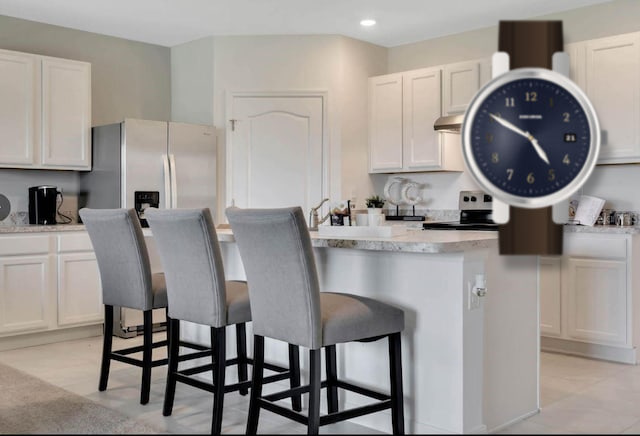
4:50
